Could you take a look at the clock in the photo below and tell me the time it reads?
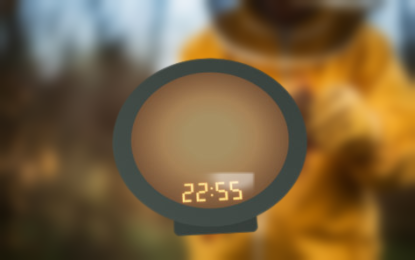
22:55
